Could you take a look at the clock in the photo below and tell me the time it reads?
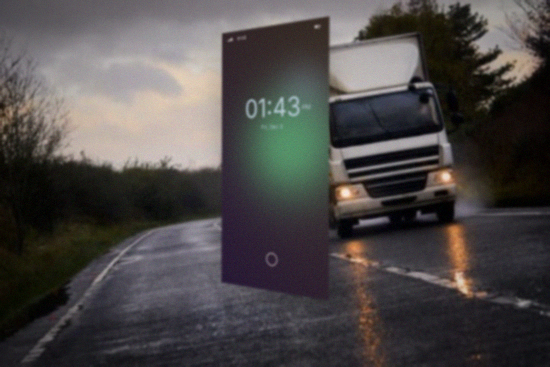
1:43
